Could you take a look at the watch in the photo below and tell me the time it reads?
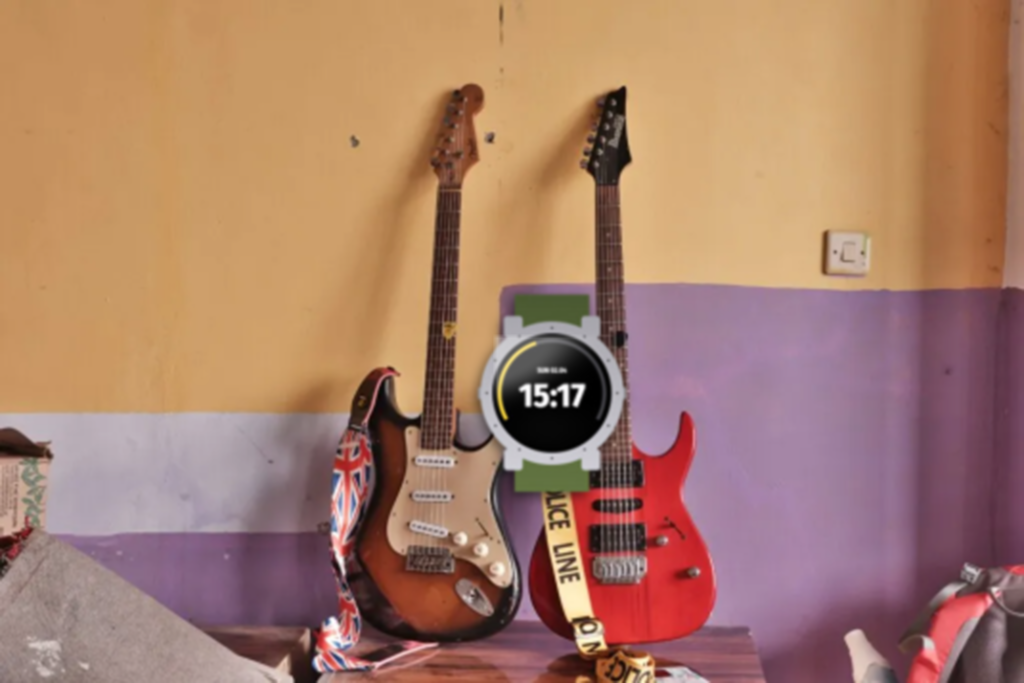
15:17
